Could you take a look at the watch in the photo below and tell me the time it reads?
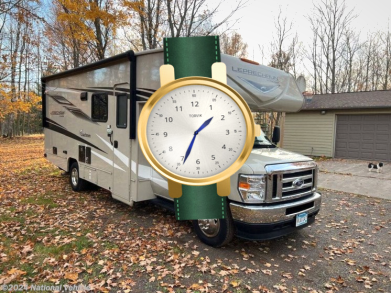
1:34
